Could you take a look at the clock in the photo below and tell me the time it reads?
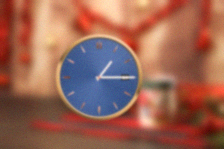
1:15
